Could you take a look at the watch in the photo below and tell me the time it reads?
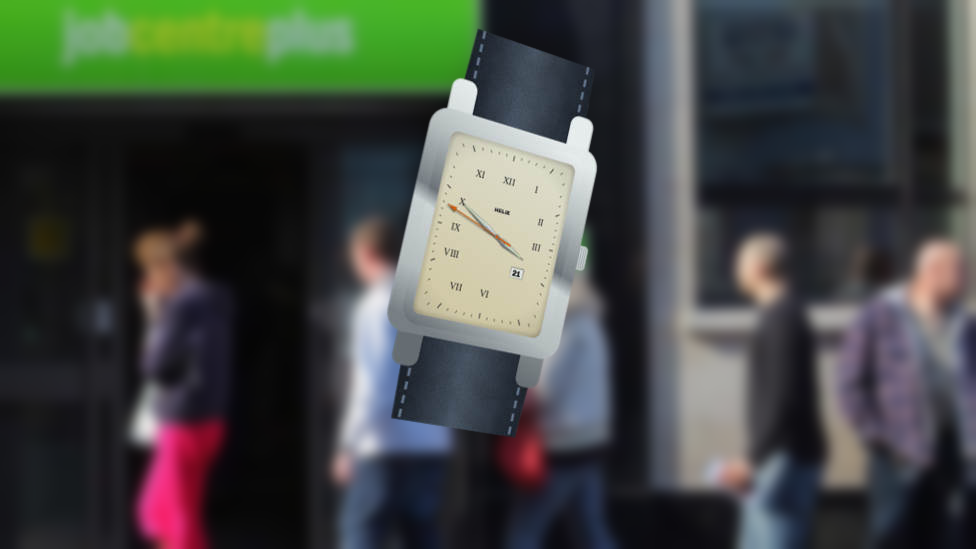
3:49:48
